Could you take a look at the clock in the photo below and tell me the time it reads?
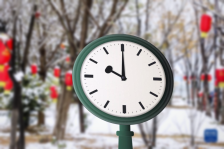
10:00
